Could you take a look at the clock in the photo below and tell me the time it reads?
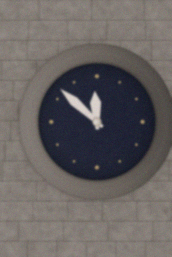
11:52
